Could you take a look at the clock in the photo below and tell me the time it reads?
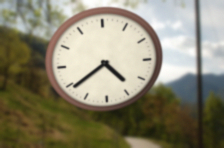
4:39
